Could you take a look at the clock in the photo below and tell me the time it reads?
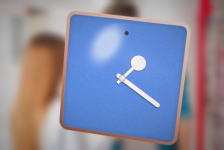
1:20
